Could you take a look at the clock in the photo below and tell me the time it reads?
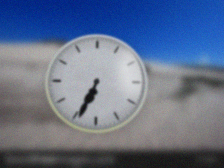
6:34
